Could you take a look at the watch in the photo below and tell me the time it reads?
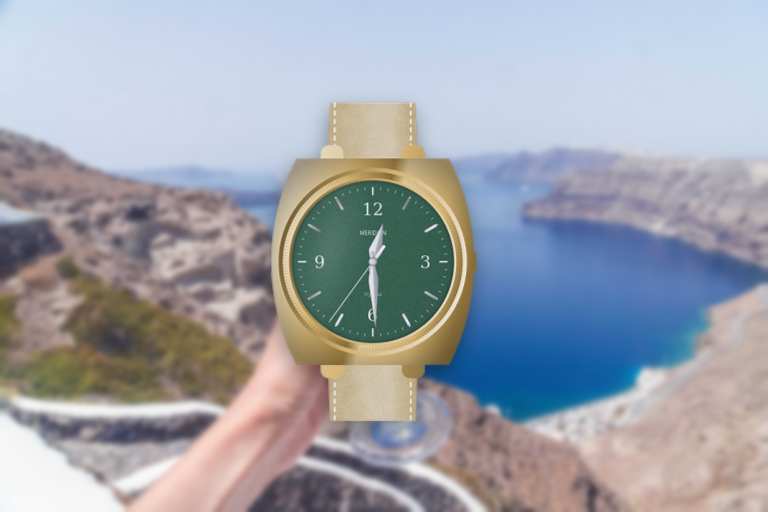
12:29:36
